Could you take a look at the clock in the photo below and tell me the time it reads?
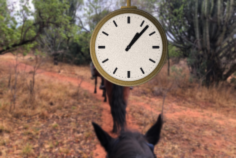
1:07
